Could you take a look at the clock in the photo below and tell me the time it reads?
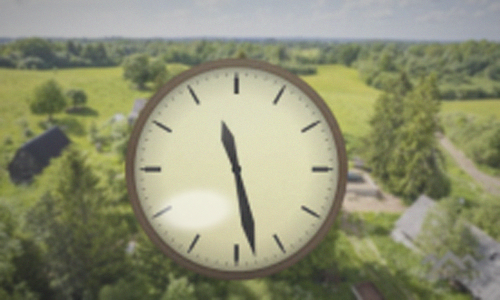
11:28
